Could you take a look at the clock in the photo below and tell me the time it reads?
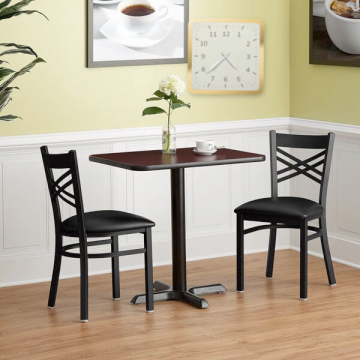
4:38
